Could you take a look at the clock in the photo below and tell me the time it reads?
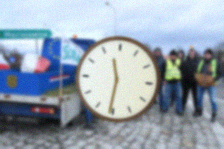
11:31
